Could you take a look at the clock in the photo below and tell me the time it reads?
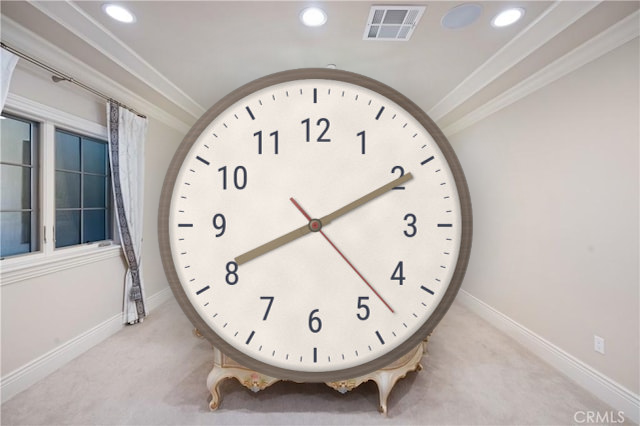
8:10:23
